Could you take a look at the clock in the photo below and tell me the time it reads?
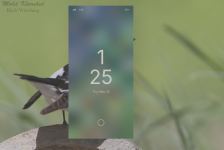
1:25
